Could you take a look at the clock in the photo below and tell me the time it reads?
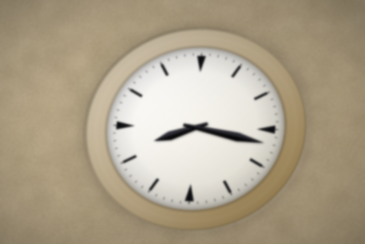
8:17
